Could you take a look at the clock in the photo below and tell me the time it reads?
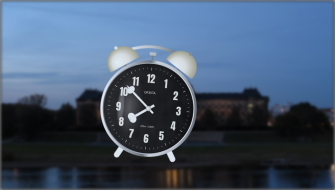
7:52
